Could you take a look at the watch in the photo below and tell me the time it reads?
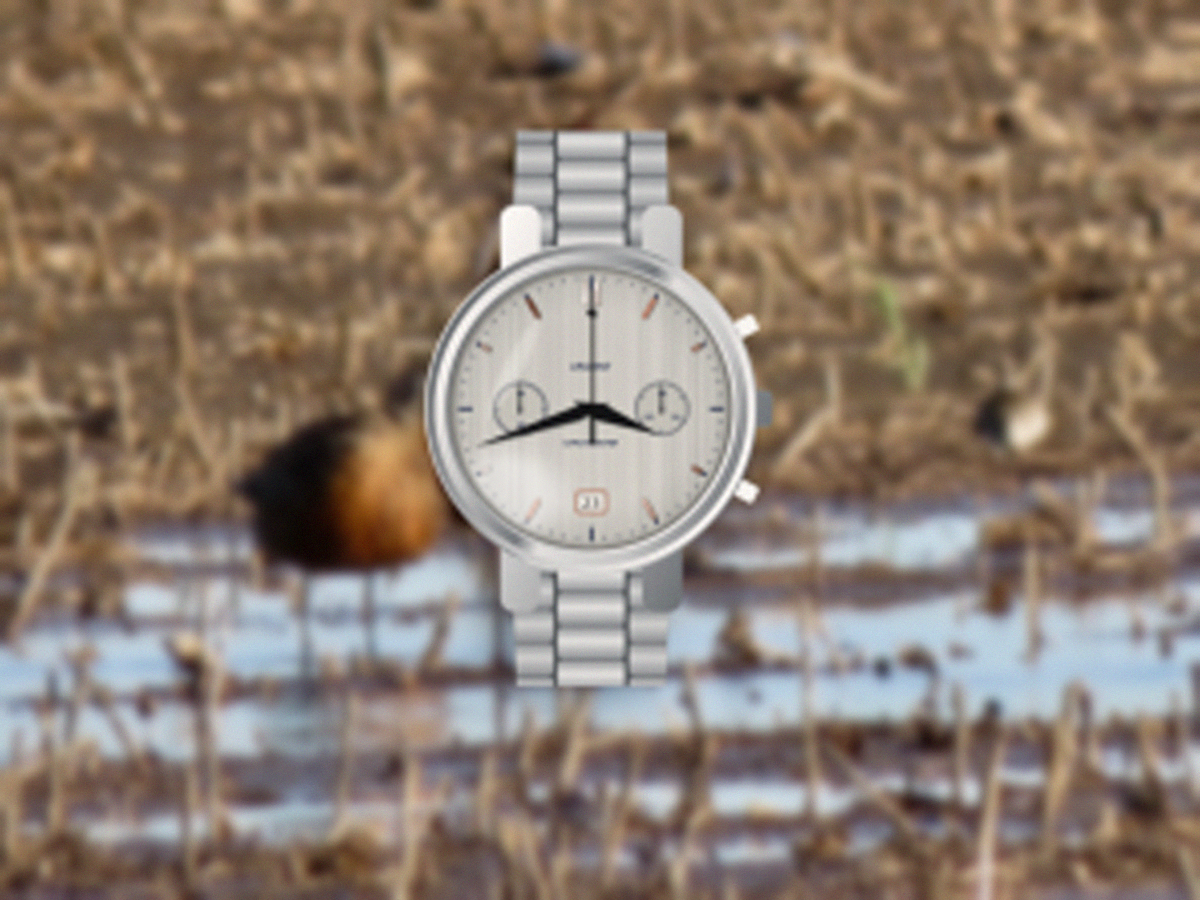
3:42
